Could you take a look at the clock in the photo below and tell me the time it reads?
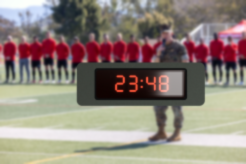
23:48
